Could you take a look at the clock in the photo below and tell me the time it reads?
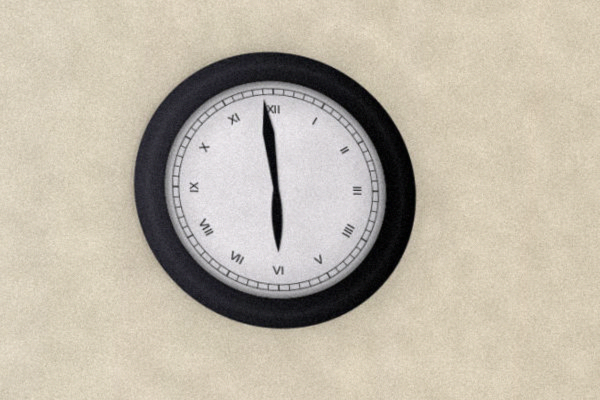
5:59
